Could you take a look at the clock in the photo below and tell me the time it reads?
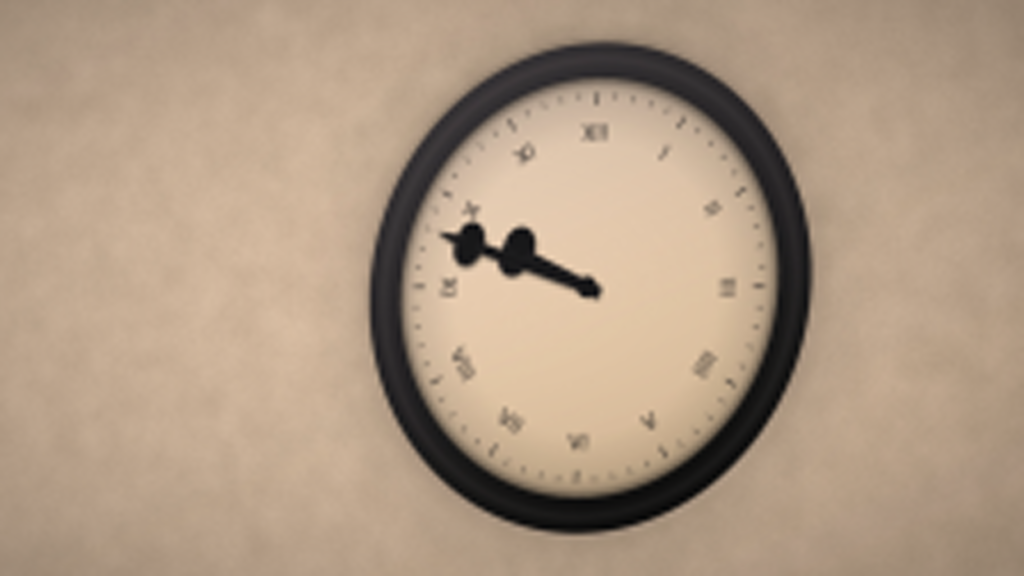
9:48
